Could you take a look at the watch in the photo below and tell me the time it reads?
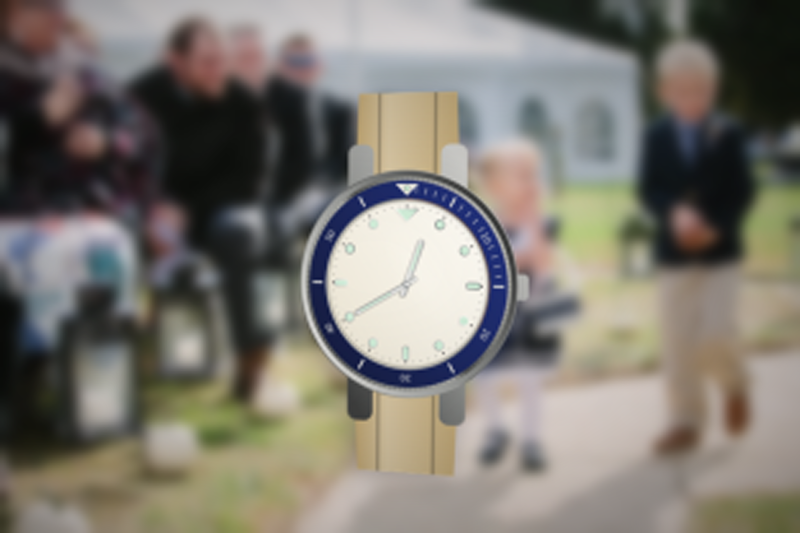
12:40
